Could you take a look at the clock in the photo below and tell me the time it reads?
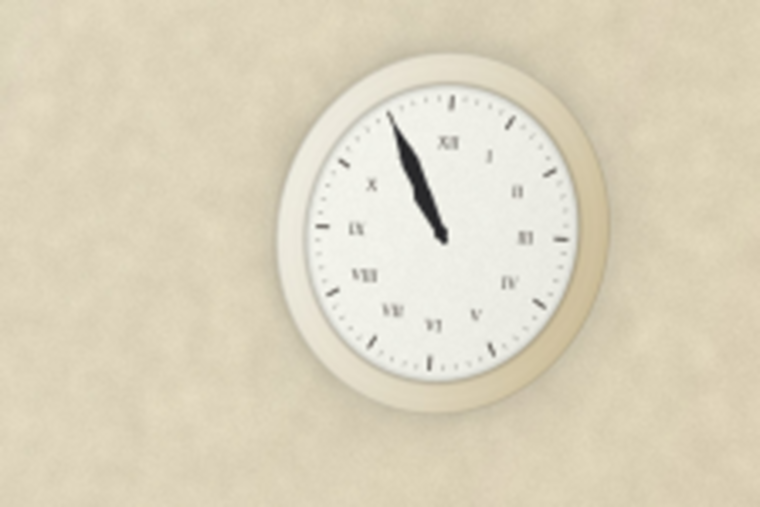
10:55
